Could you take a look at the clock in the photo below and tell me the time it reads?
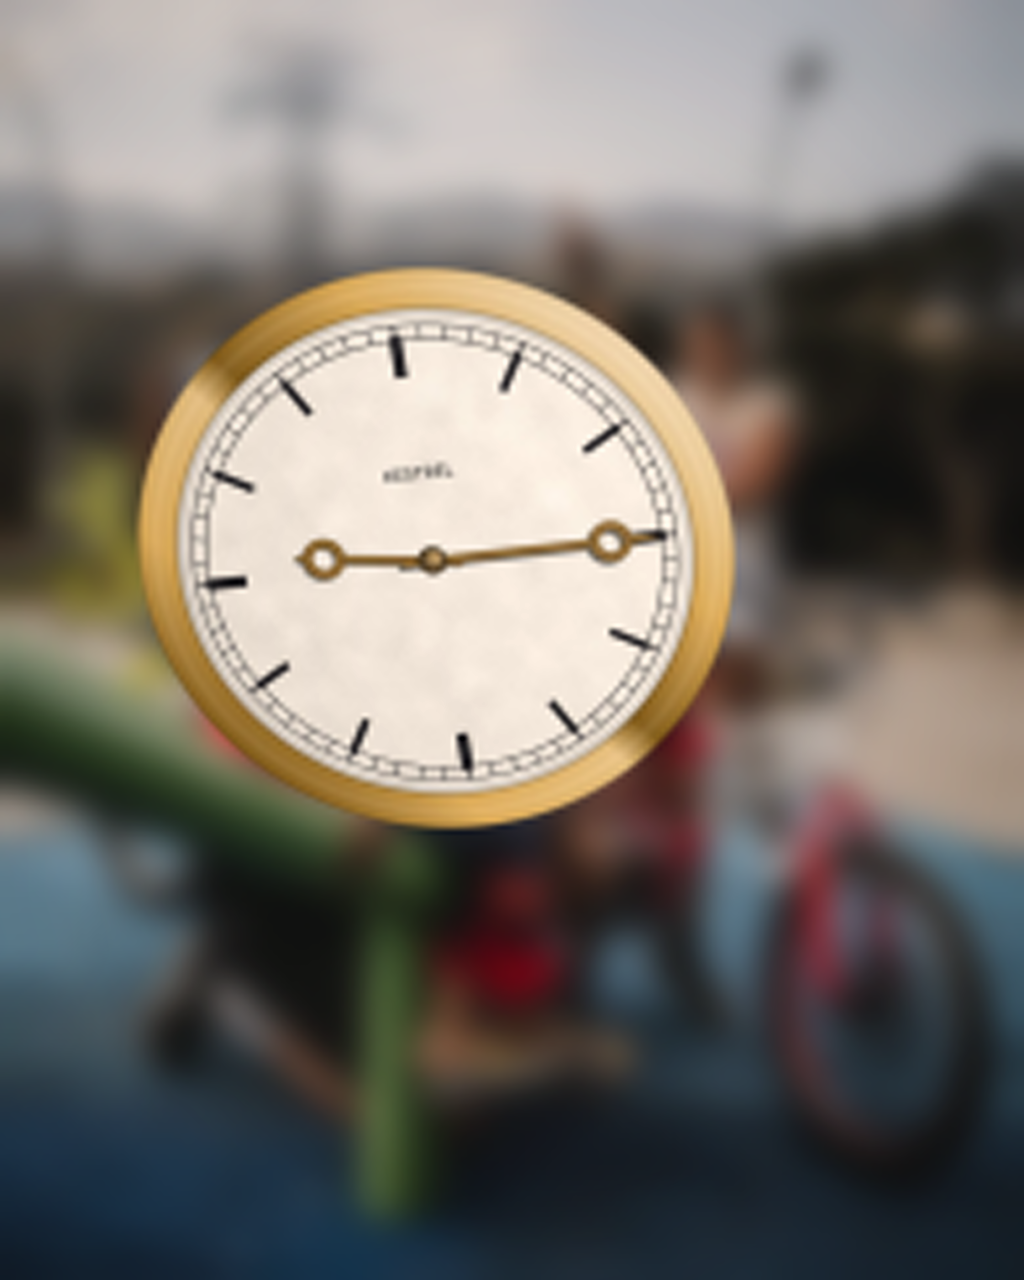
9:15
